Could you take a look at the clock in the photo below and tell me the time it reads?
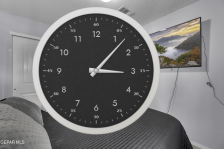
3:07
